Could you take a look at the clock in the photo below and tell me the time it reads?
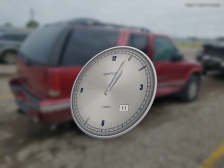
1:04
